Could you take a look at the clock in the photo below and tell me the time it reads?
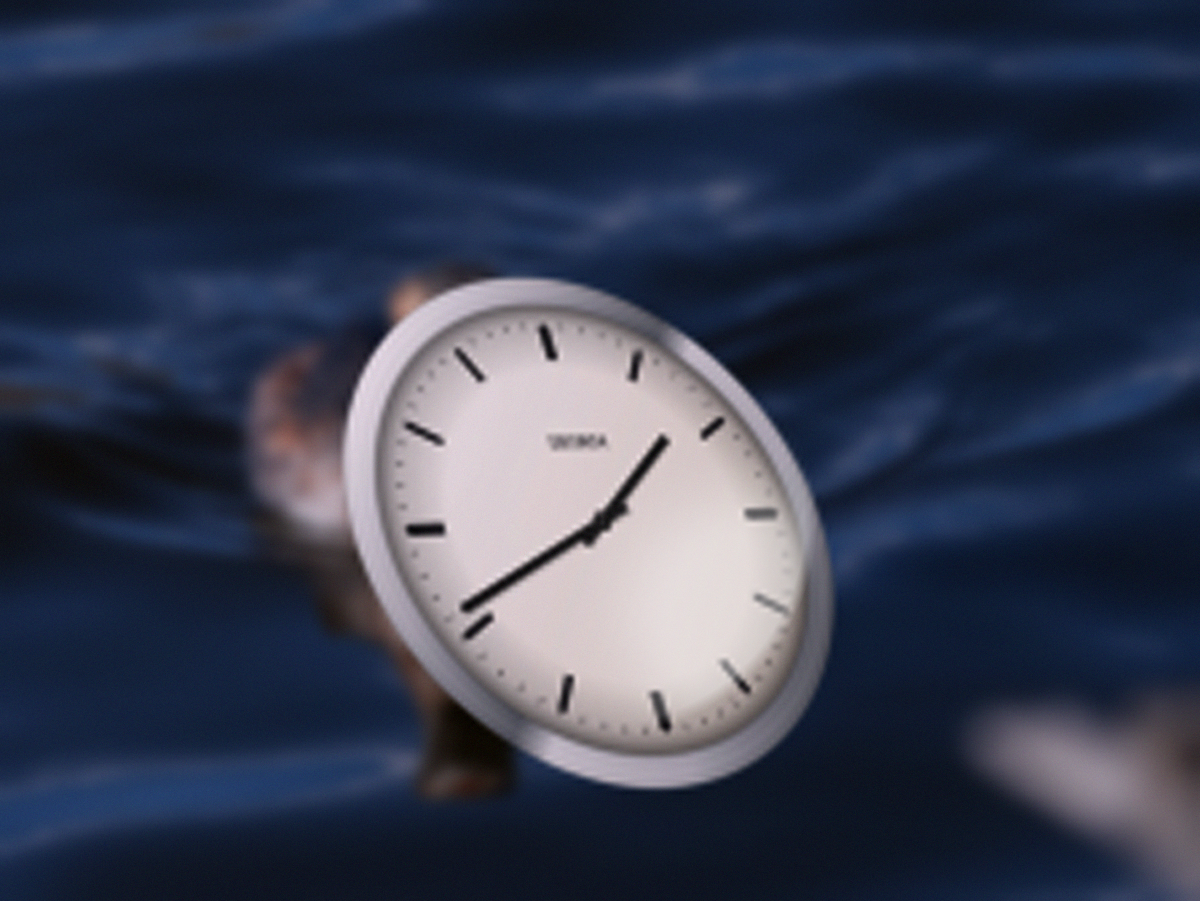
1:41
